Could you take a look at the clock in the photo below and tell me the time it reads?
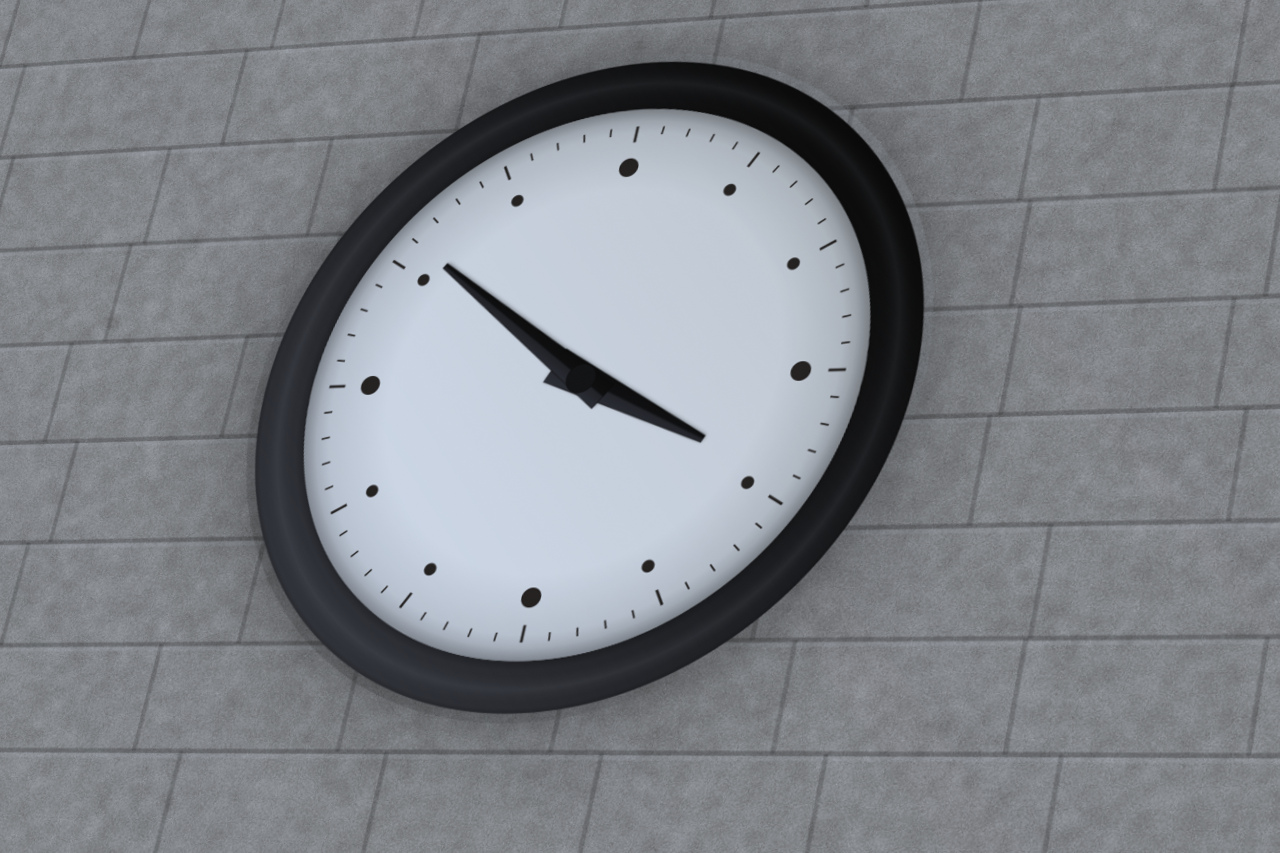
3:51
